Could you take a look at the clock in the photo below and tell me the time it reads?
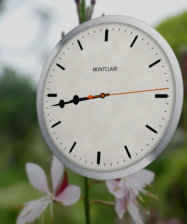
8:43:14
